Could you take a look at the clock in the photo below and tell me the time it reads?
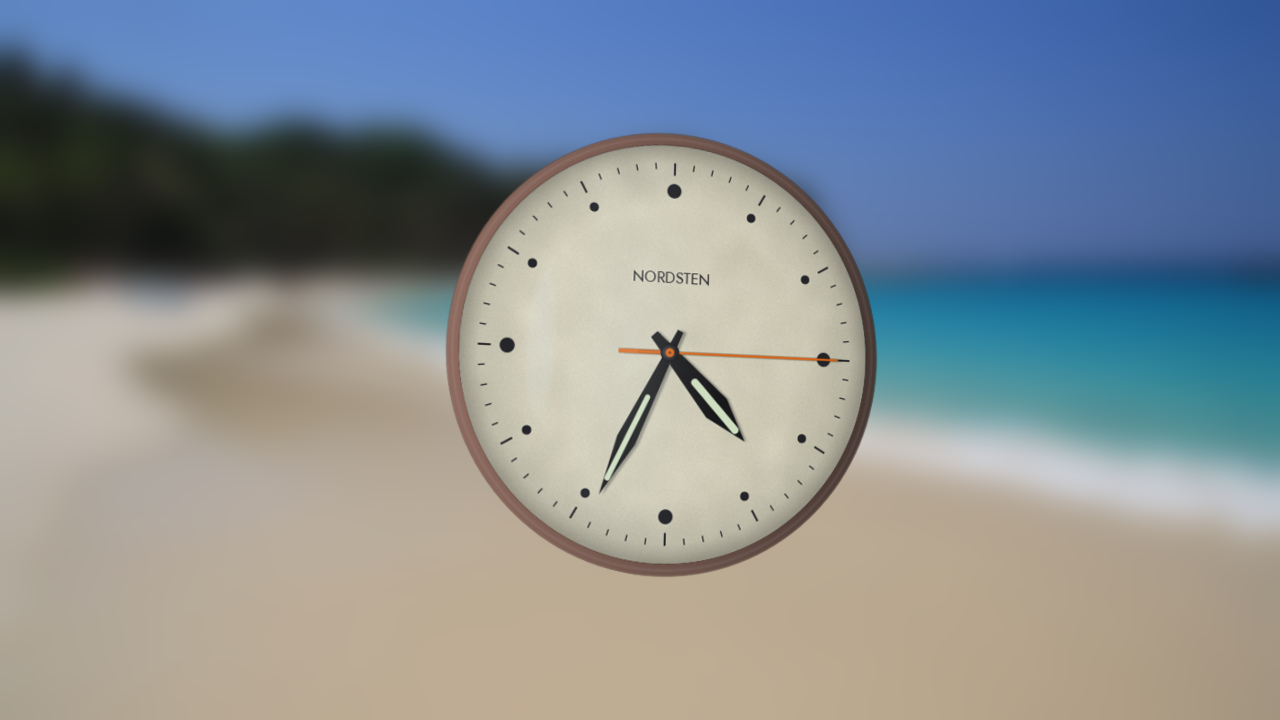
4:34:15
